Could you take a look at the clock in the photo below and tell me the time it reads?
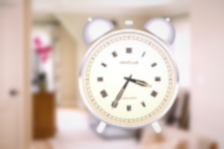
3:35
